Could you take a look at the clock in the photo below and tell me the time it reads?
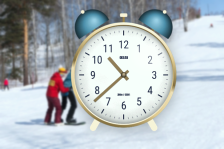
10:38
